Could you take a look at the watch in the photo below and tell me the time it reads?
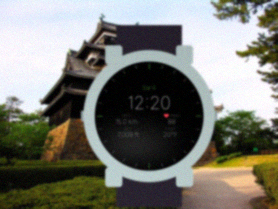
12:20
